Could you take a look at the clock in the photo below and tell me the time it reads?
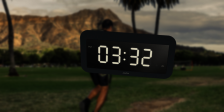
3:32
